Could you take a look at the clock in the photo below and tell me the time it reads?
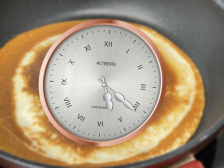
5:21
